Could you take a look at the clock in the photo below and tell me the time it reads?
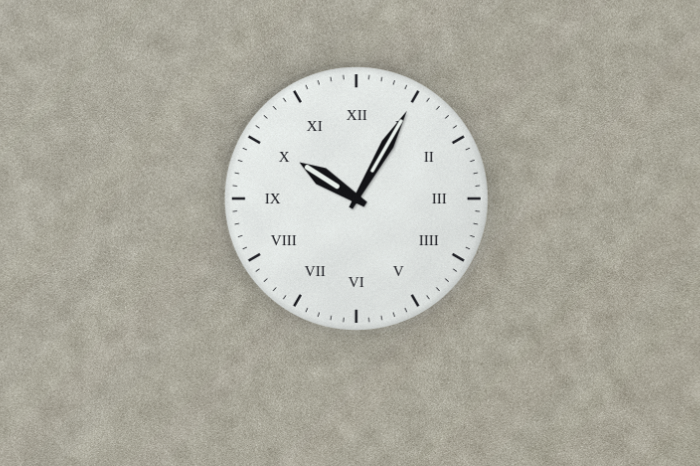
10:05
